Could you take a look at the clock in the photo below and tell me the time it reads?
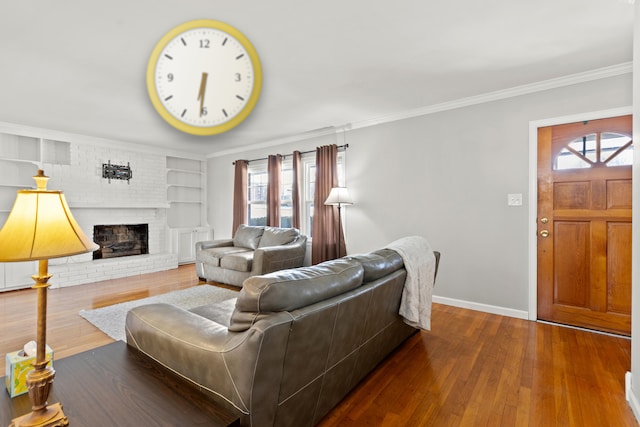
6:31
